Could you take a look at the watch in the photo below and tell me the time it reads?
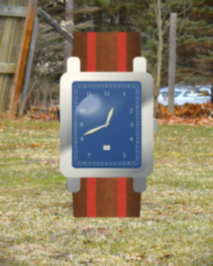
12:41
